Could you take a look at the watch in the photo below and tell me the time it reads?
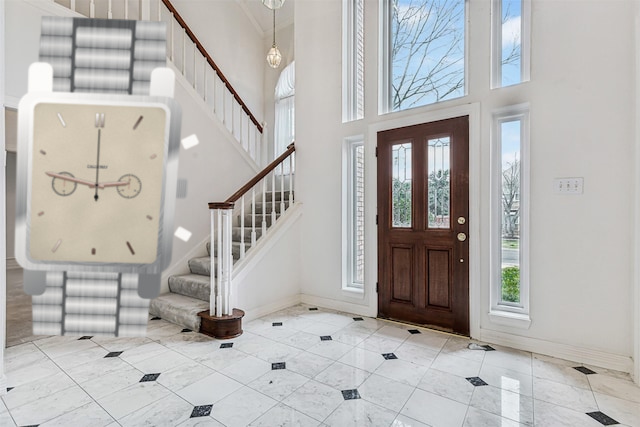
2:47
